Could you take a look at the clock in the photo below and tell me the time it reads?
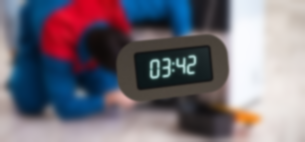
3:42
